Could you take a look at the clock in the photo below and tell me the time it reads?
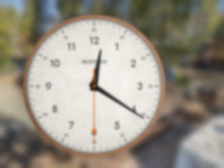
12:20:30
